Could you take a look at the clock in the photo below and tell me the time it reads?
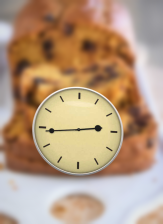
2:44
